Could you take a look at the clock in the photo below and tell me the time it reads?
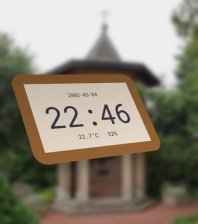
22:46
